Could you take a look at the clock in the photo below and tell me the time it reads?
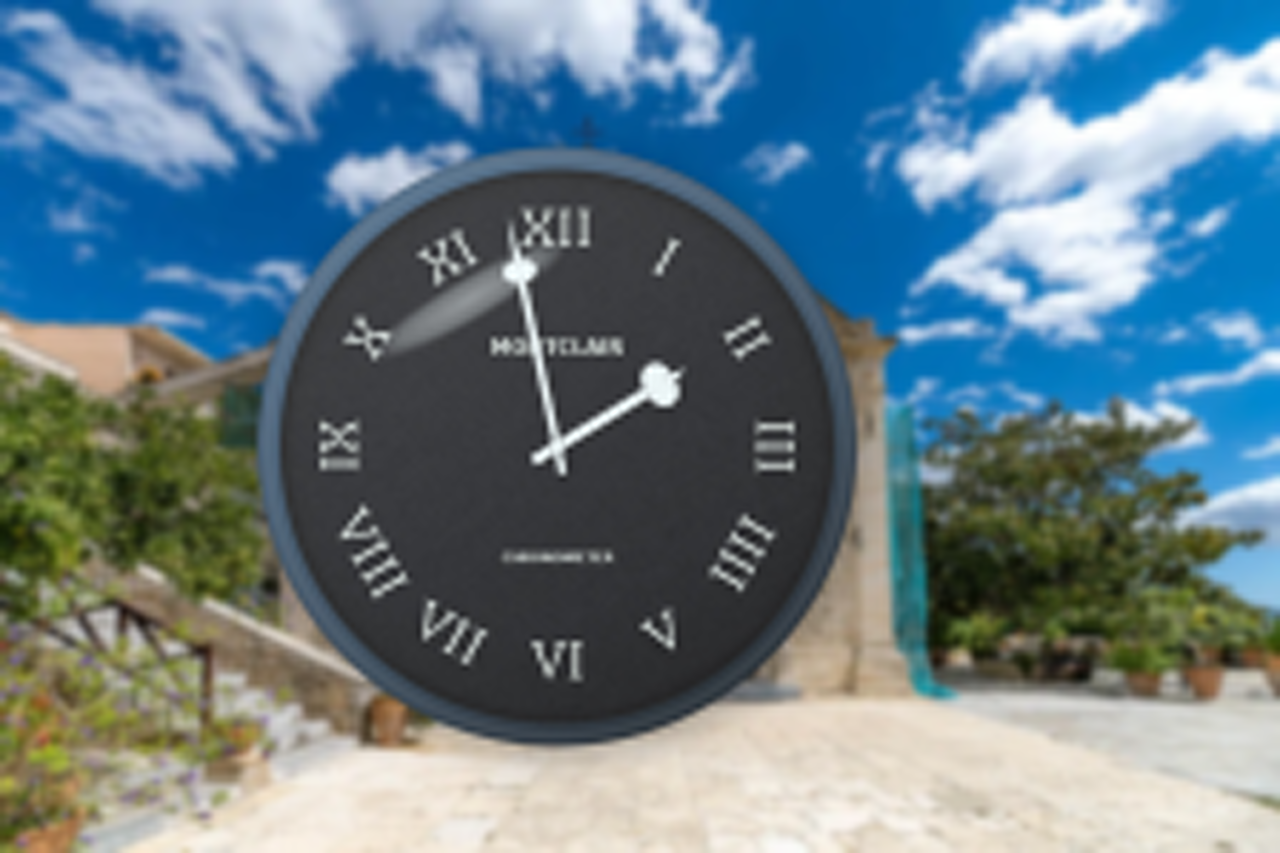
1:58
